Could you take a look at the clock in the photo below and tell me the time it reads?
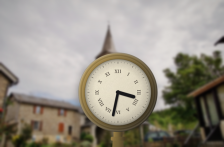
3:32
